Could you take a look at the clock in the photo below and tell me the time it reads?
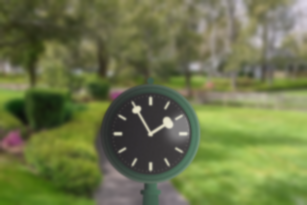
1:55
